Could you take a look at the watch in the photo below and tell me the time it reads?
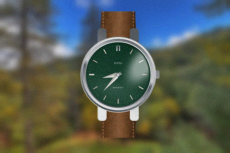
8:37
